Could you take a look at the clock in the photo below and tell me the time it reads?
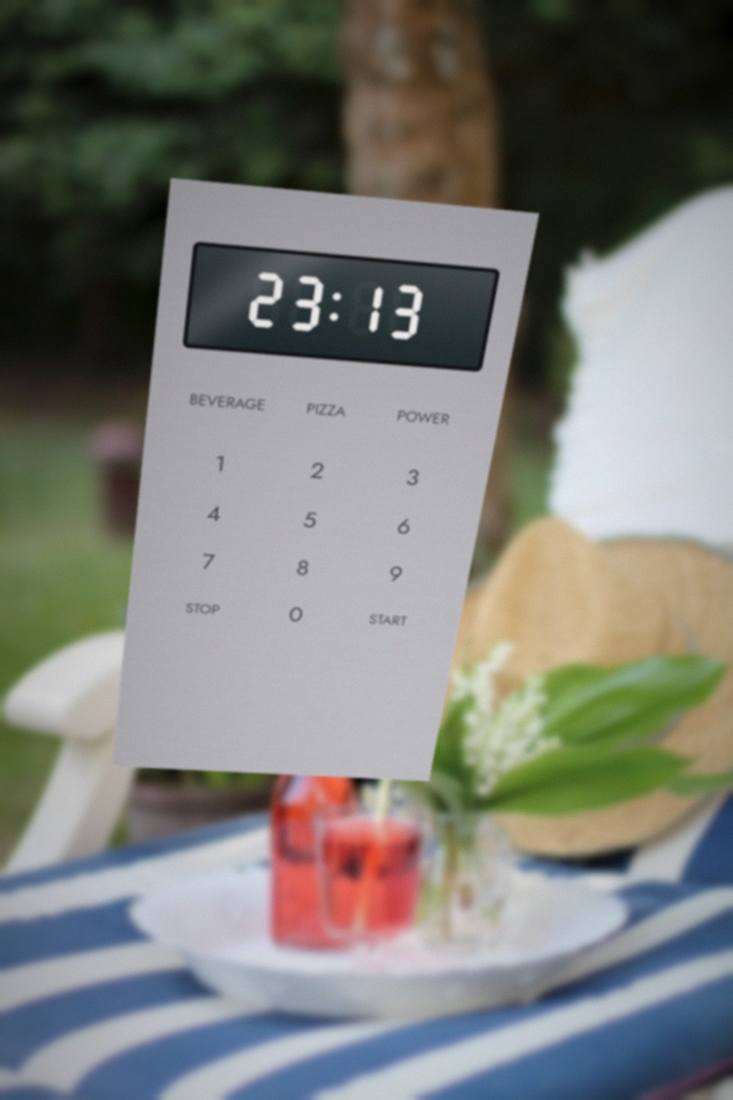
23:13
